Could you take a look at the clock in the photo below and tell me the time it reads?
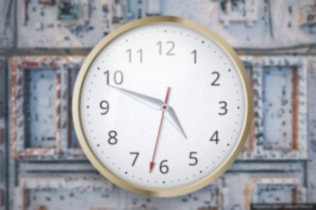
4:48:32
